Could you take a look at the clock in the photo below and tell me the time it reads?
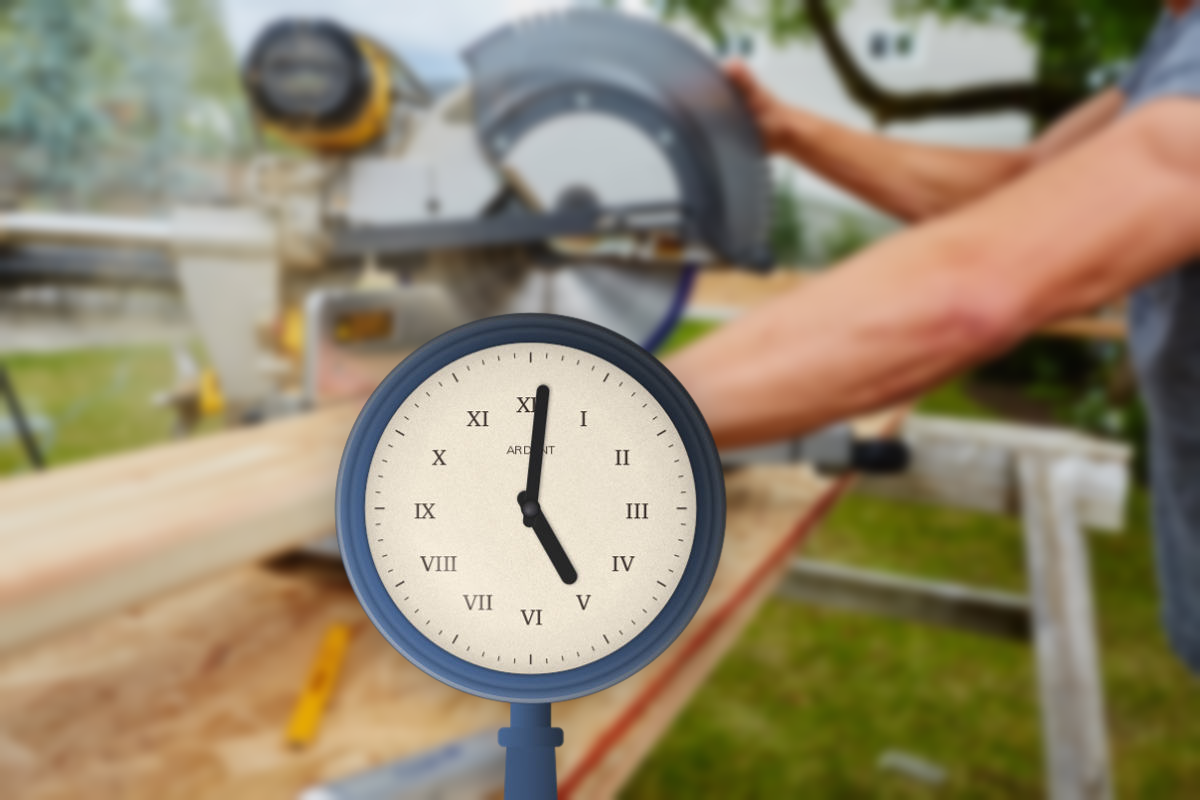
5:01
